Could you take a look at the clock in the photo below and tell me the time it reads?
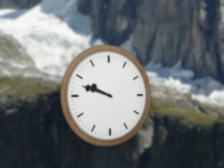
9:48
